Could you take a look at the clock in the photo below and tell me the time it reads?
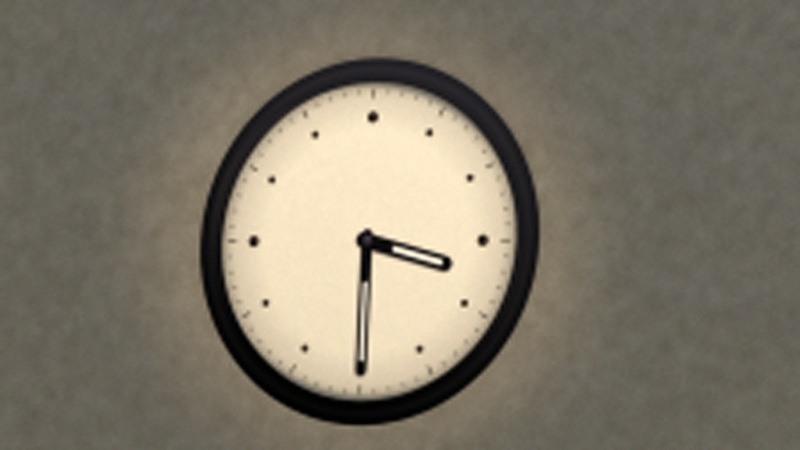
3:30
